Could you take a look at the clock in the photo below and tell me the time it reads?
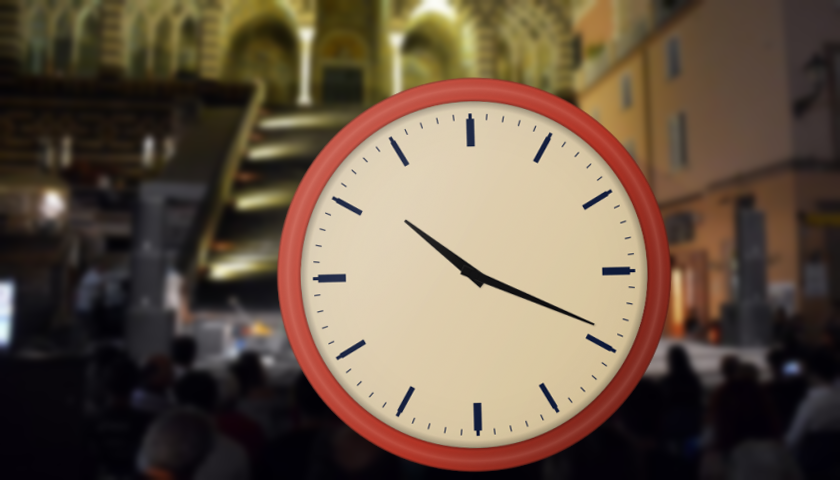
10:19
